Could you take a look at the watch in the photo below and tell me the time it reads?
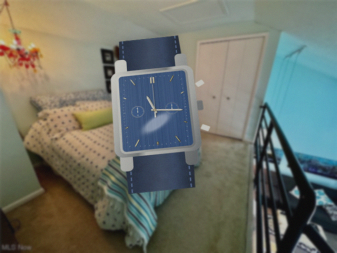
11:16
